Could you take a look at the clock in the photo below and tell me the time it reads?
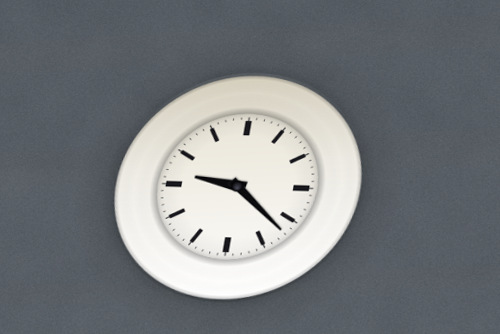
9:22
